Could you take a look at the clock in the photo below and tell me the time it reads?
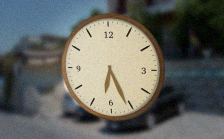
6:26
